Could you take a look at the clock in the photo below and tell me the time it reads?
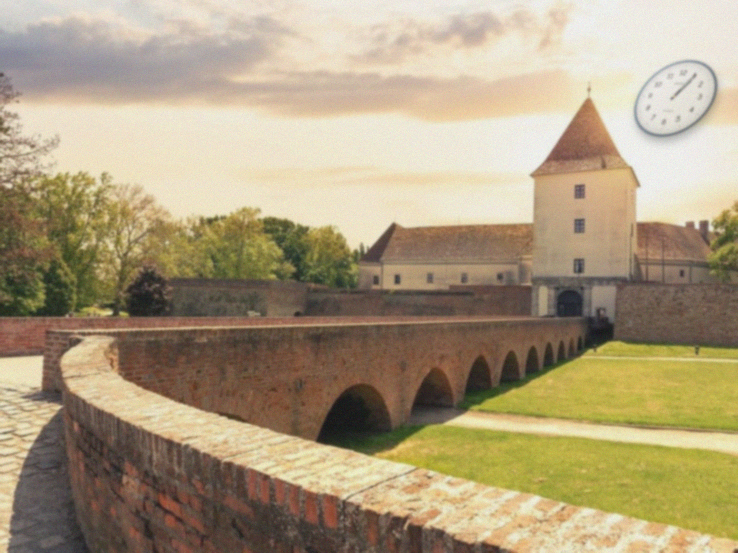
1:05
